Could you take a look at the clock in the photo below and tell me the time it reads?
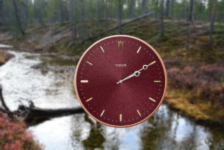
2:10
